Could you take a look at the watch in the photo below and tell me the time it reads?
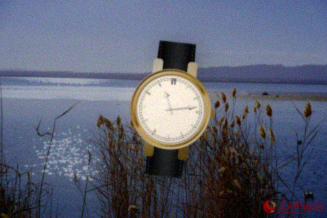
11:13
